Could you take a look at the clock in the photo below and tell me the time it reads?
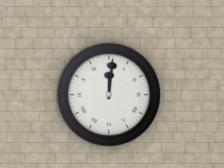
12:01
